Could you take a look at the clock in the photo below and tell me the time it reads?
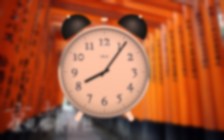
8:06
